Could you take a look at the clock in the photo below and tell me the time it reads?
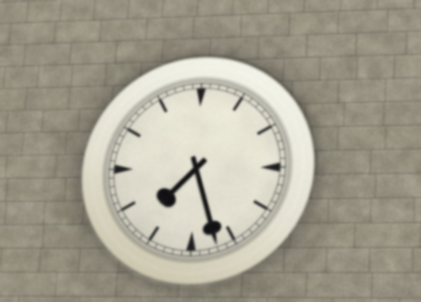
7:27
